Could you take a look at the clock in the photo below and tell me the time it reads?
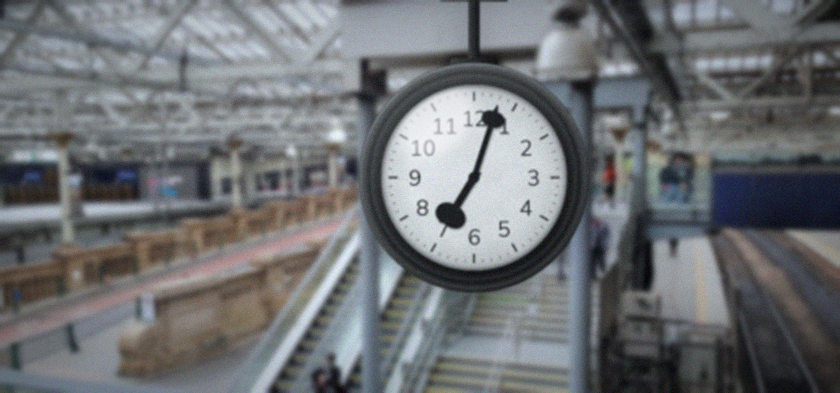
7:03
